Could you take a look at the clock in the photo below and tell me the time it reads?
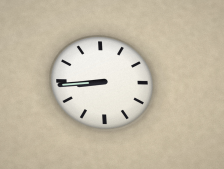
8:44
